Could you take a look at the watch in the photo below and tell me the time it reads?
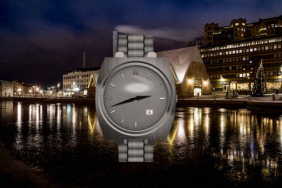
2:42
